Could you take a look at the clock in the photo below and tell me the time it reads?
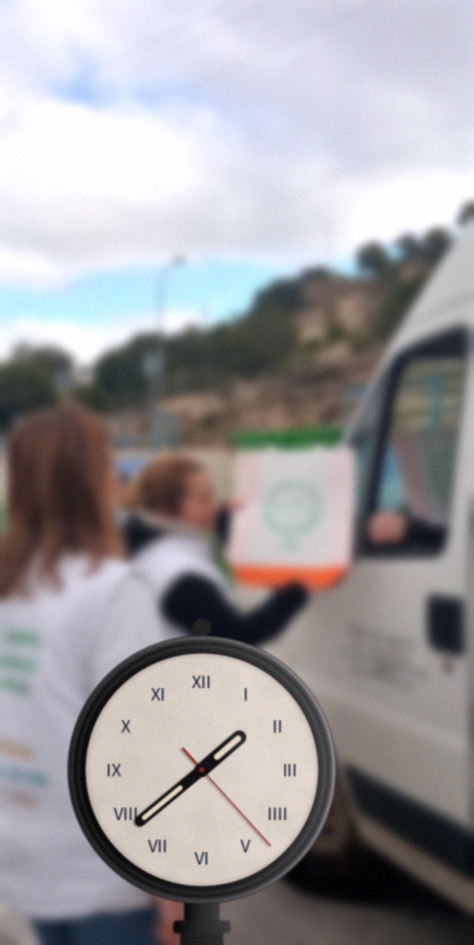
1:38:23
